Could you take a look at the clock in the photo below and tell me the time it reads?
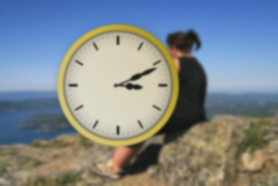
3:11
